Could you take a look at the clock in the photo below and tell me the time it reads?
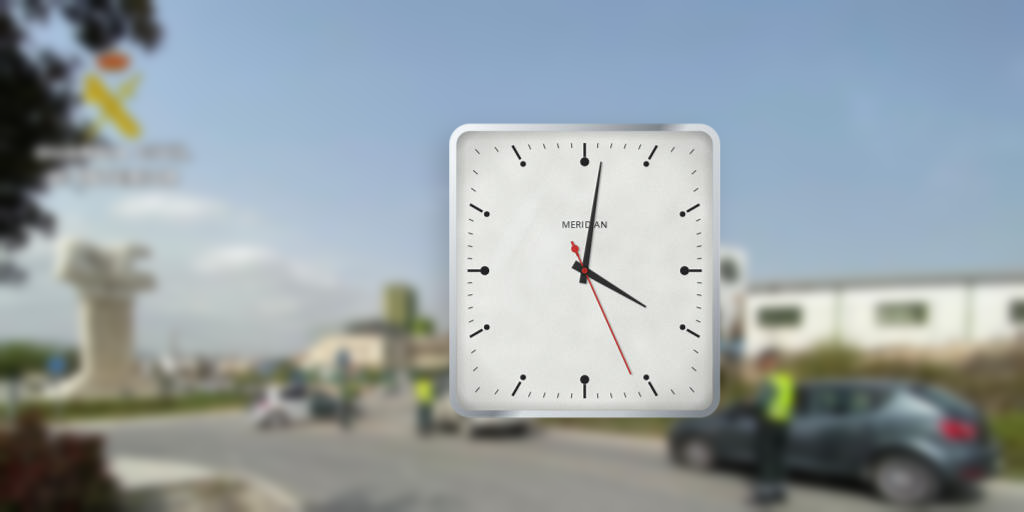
4:01:26
